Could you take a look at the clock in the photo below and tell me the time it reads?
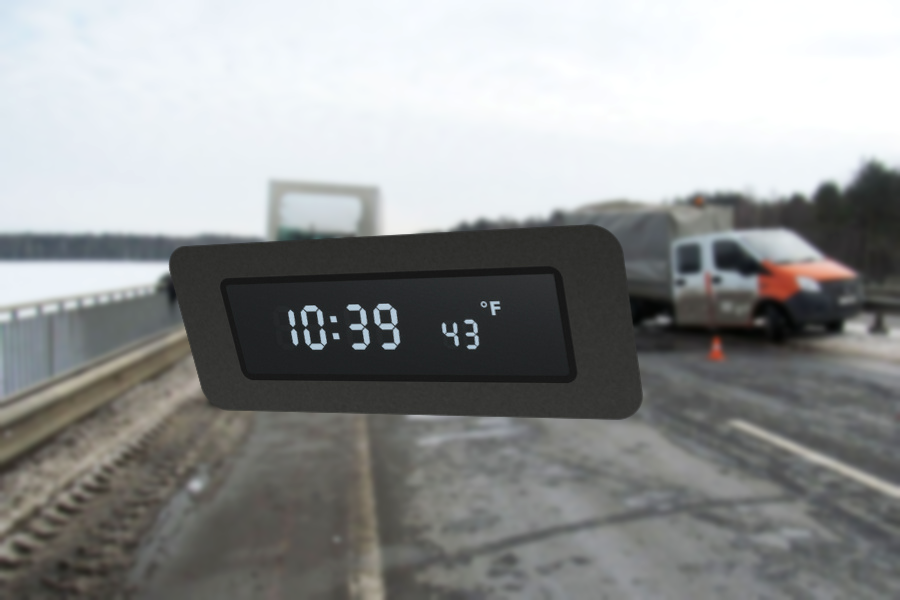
10:39
